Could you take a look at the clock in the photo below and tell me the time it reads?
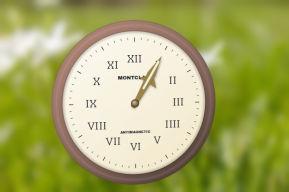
1:05
